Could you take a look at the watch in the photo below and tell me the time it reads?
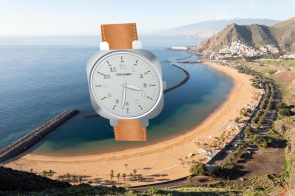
3:32
